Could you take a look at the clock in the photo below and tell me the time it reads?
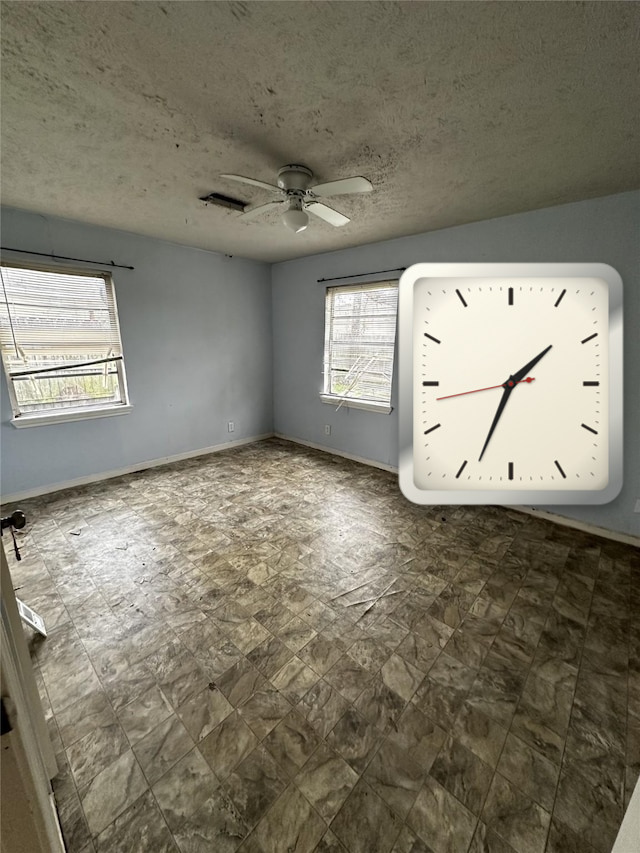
1:33:43
